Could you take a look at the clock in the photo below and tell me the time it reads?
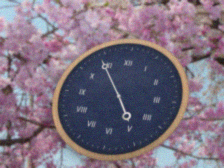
4:54
